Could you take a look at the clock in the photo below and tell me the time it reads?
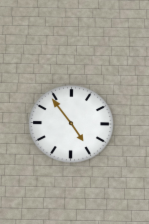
4:54
